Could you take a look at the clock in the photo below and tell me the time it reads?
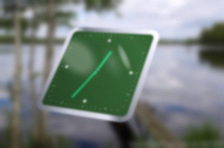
12:34
